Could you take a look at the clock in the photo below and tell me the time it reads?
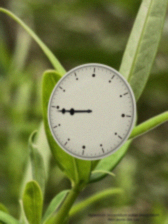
8:44
